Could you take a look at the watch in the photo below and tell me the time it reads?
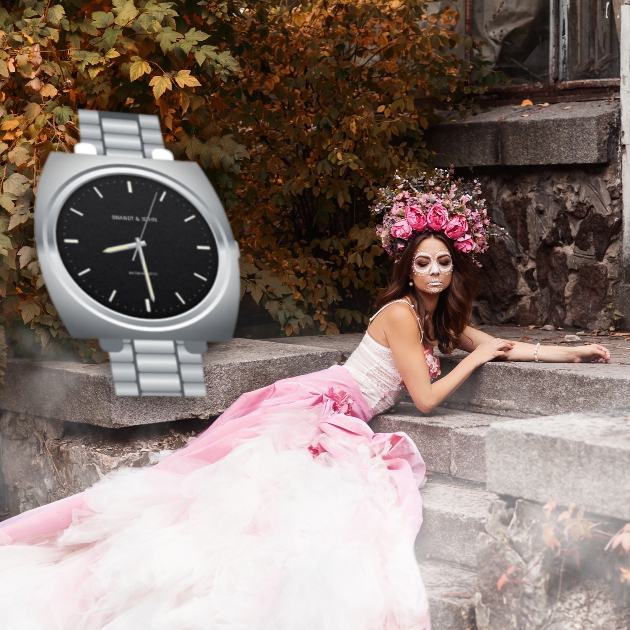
8:29:04
